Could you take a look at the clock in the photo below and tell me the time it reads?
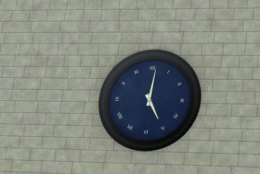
5:01
